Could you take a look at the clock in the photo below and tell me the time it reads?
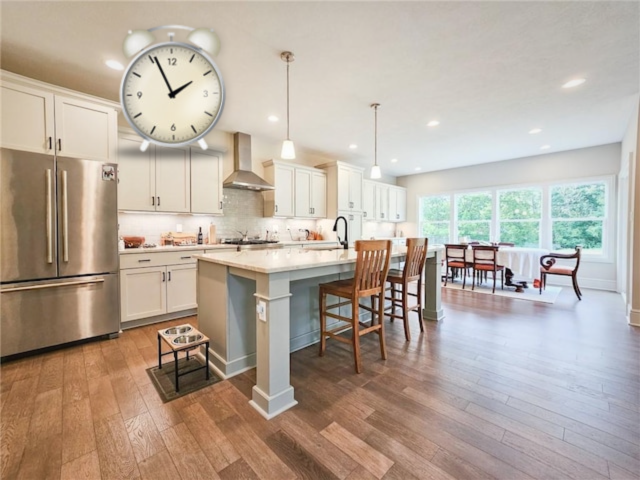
1:56
